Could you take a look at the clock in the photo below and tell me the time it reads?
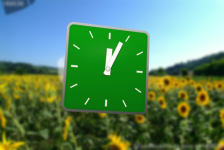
12:04
